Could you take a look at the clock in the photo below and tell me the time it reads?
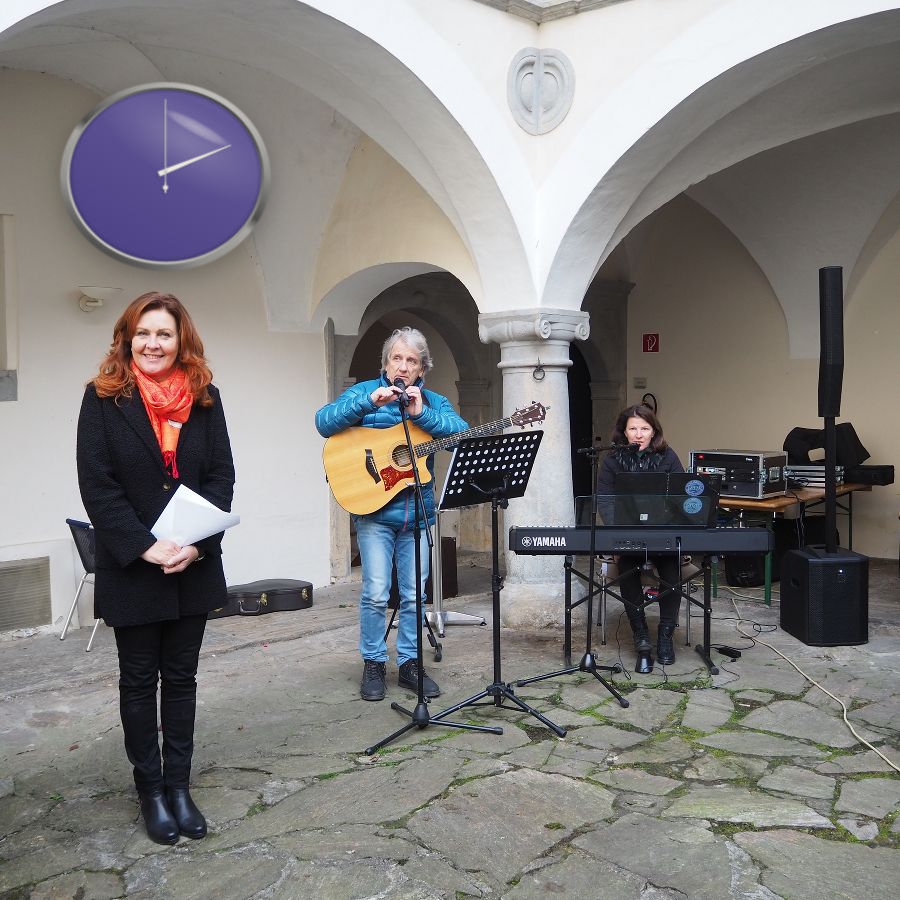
2:11:00
